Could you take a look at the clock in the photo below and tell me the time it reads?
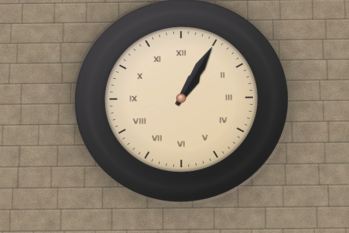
1:05
